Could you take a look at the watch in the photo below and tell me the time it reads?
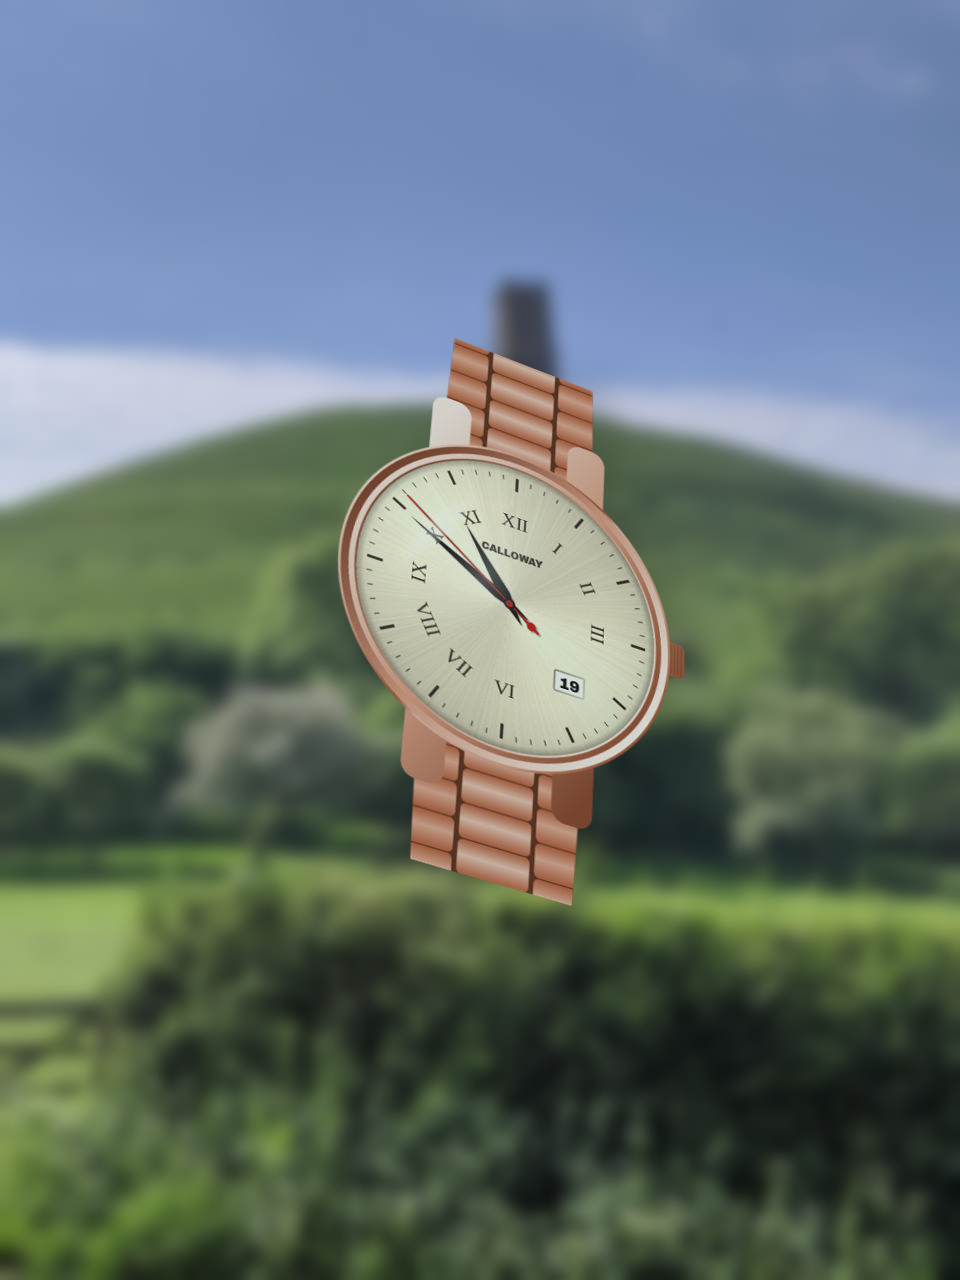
10:49:51
